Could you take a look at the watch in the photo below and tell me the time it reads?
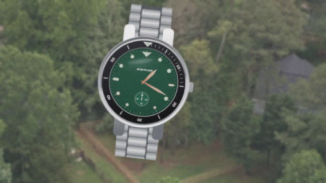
1:19
